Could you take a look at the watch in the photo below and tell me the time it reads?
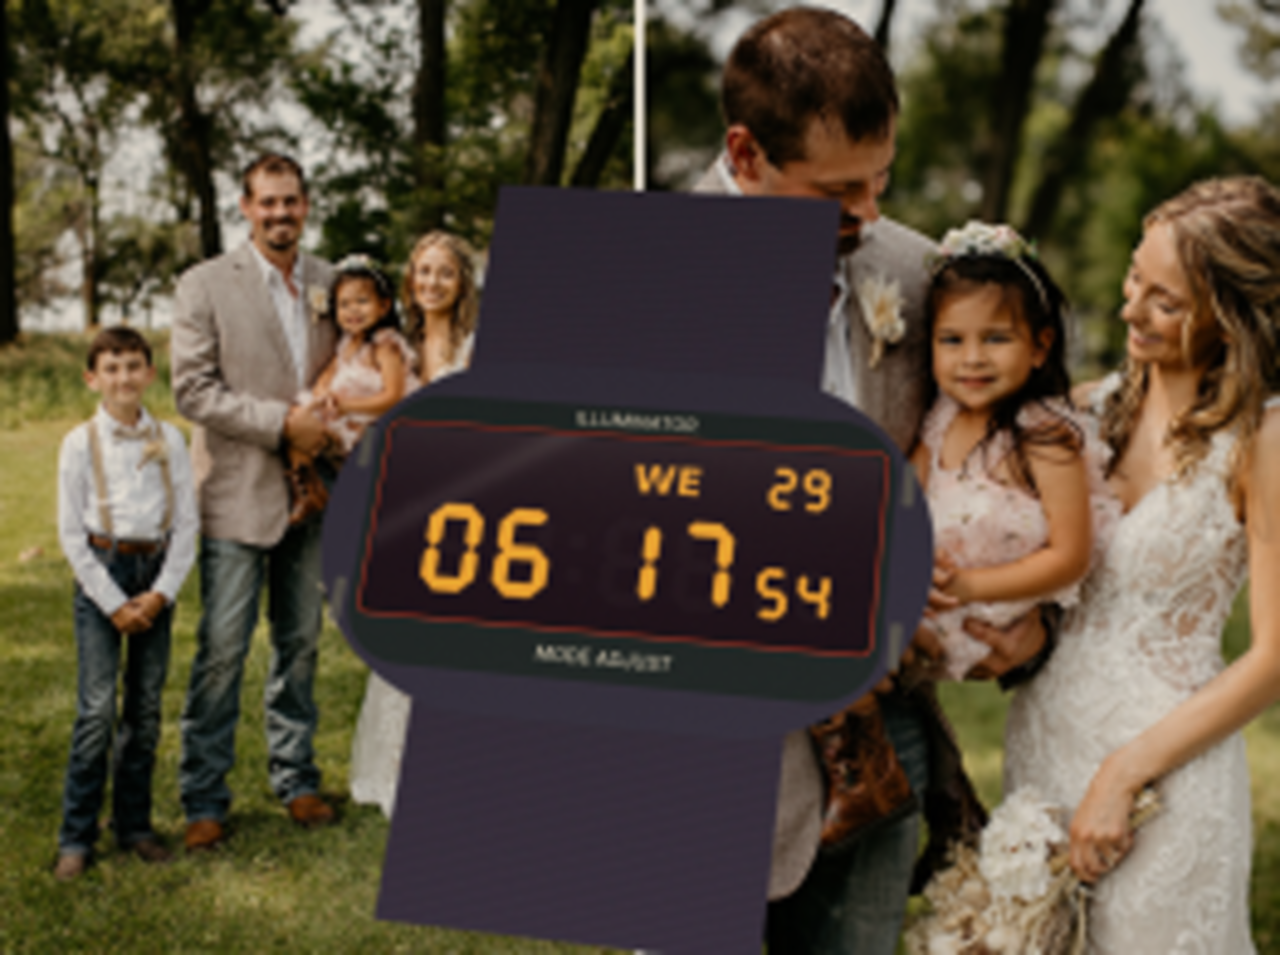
6:17:54
